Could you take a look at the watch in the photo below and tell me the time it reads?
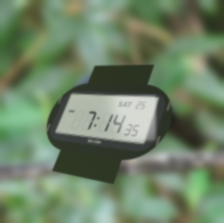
7:14:35
